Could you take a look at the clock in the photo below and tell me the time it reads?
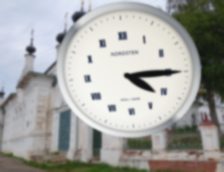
4:15
